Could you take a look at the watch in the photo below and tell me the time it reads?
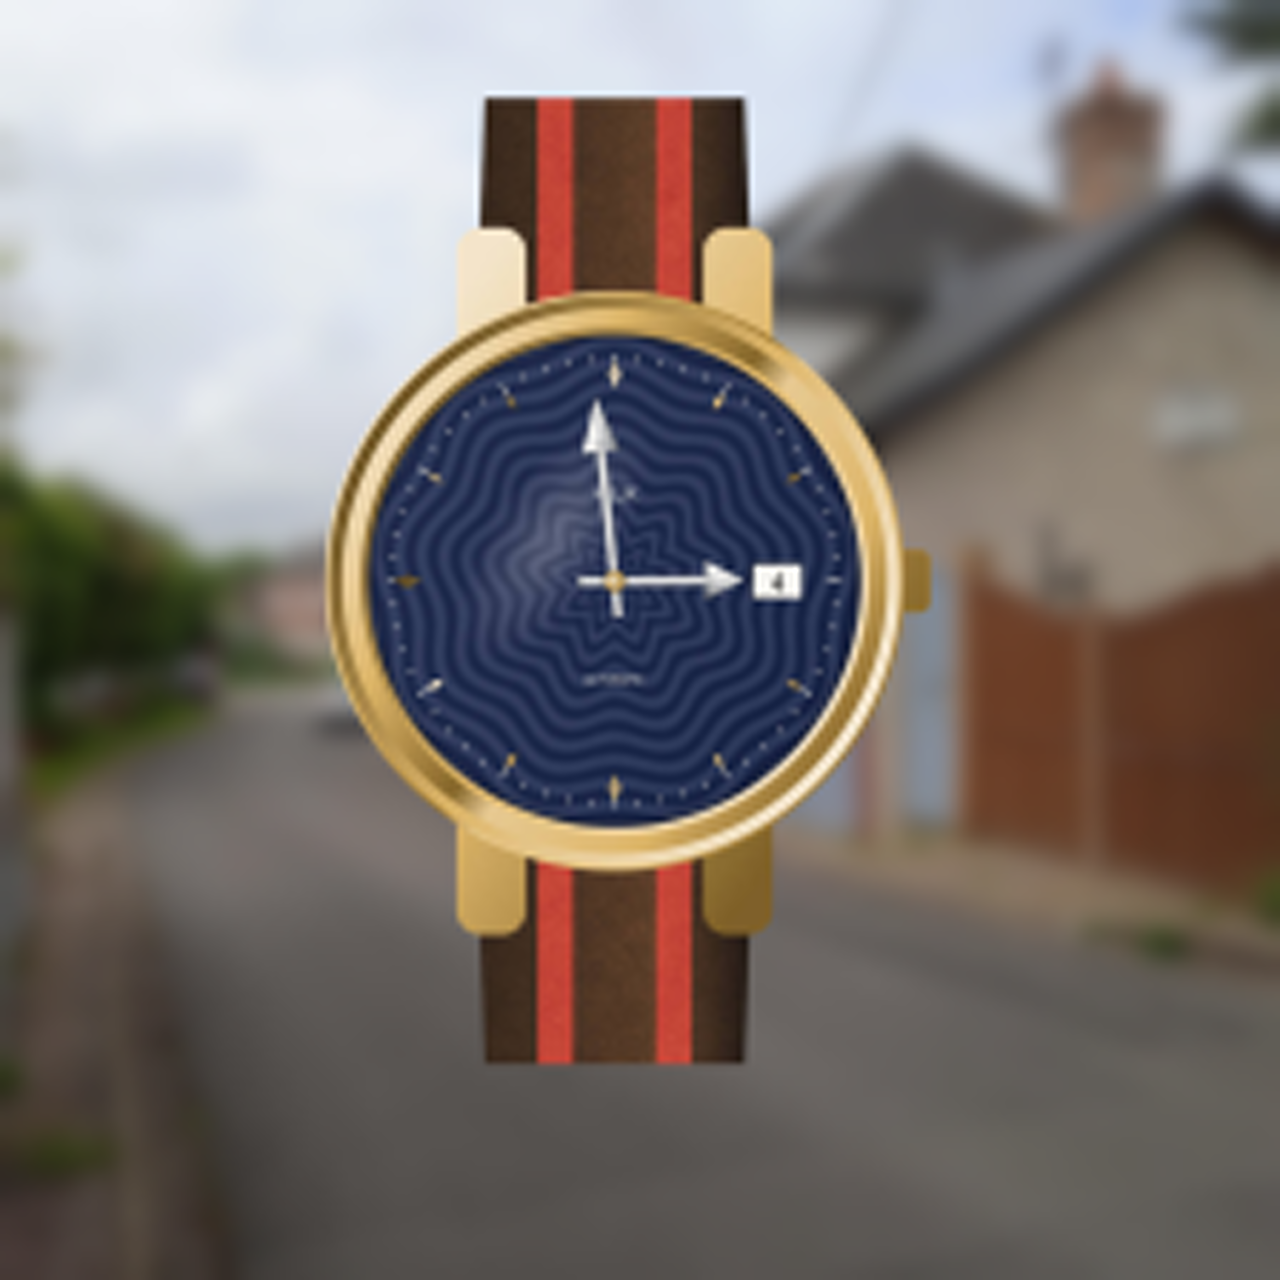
2:59
